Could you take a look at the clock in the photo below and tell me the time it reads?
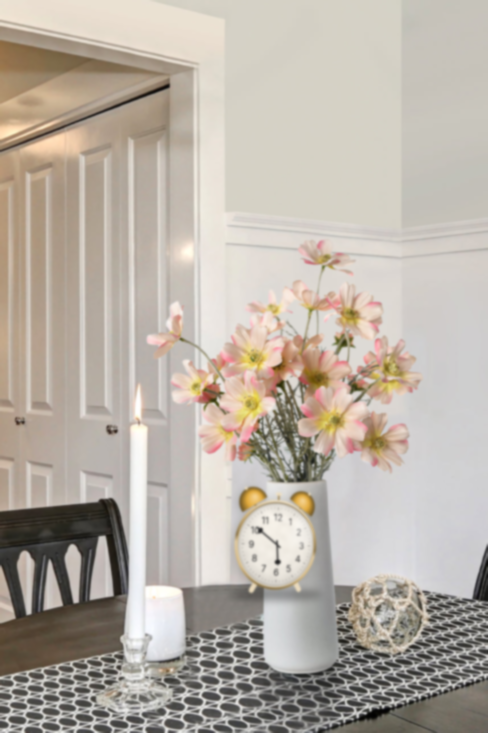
5:51
